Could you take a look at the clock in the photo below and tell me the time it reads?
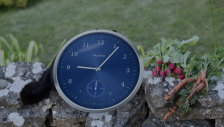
9:06
